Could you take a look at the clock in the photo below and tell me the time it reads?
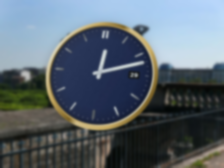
12:12
